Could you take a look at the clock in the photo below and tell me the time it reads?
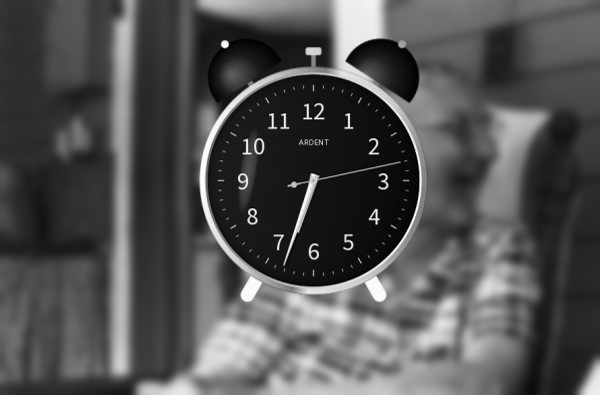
6:33:13
